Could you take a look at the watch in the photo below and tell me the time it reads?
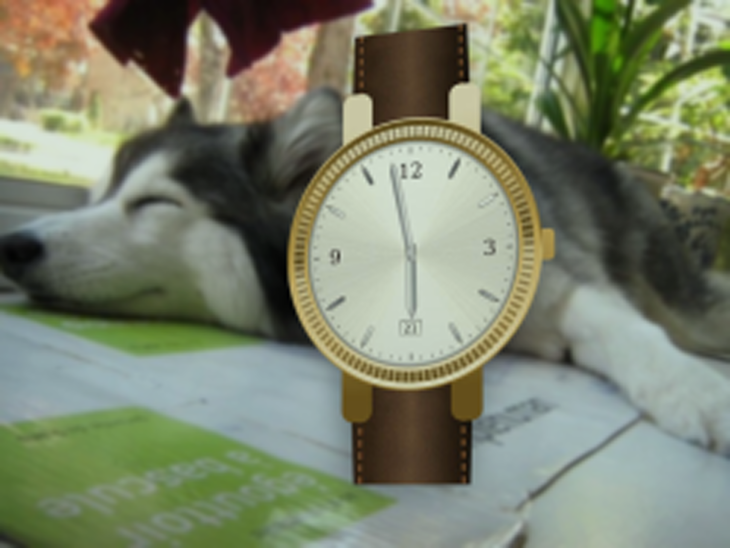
5:58
